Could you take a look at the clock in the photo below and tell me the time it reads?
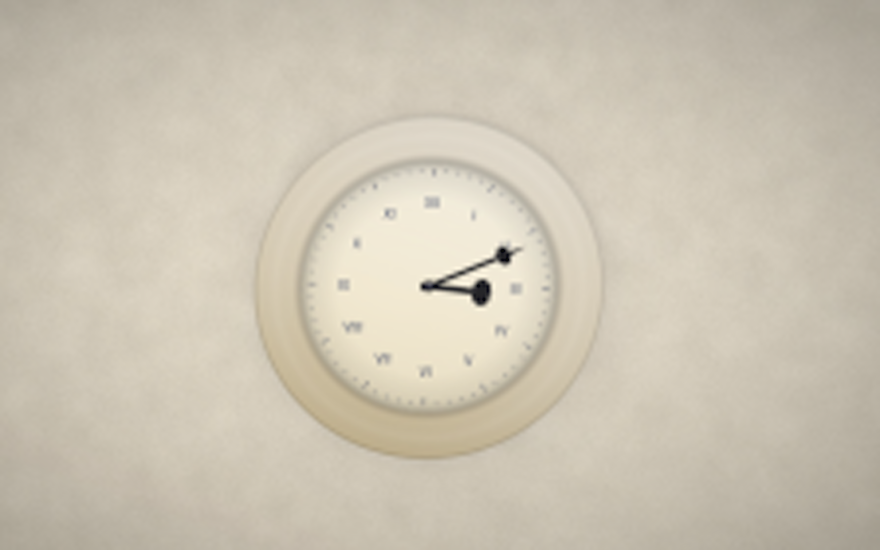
3:11
